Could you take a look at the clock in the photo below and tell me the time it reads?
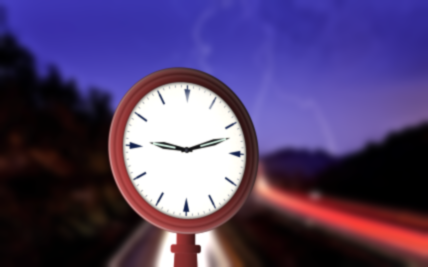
9:12
